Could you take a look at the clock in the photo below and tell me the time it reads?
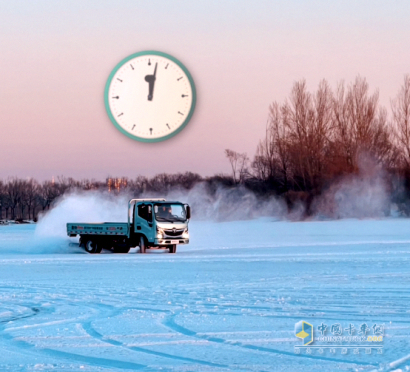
12:02
